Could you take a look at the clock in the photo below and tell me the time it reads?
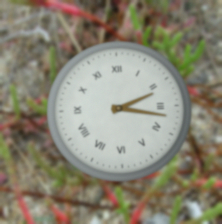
2:17
